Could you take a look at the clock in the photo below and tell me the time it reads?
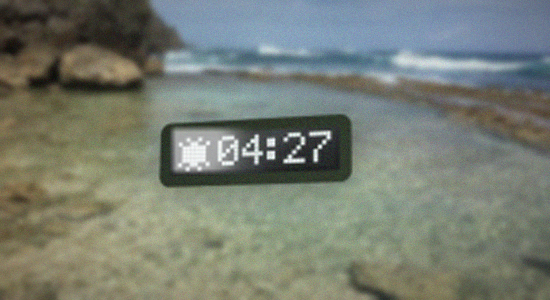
4:27
